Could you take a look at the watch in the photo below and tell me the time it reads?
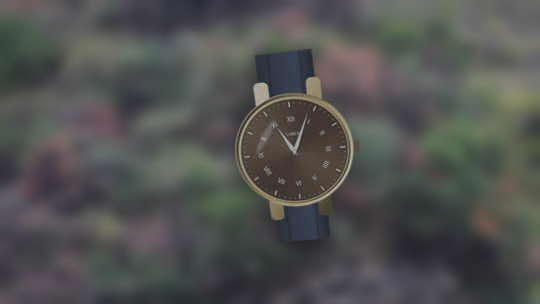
11:04
